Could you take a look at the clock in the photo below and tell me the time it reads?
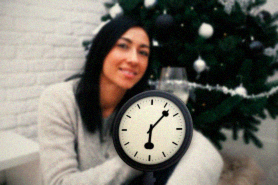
6:07
